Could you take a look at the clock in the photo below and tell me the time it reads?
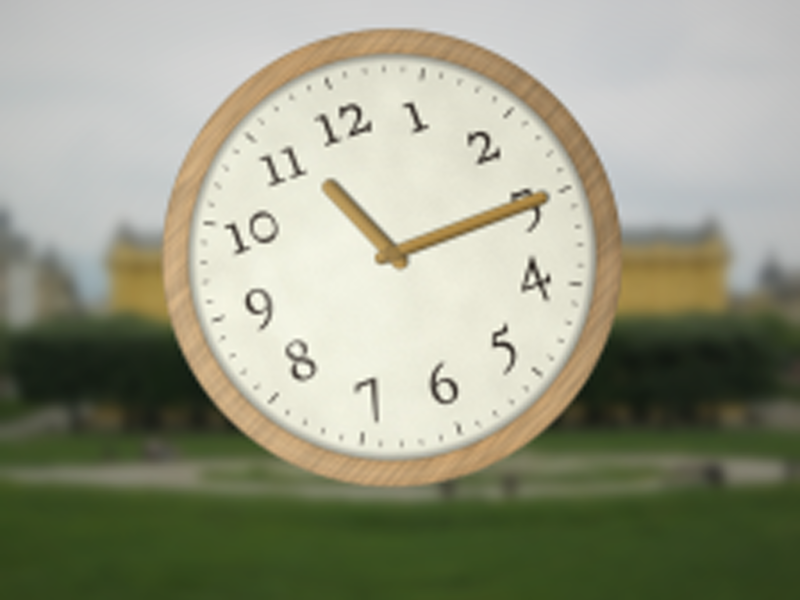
11:15
